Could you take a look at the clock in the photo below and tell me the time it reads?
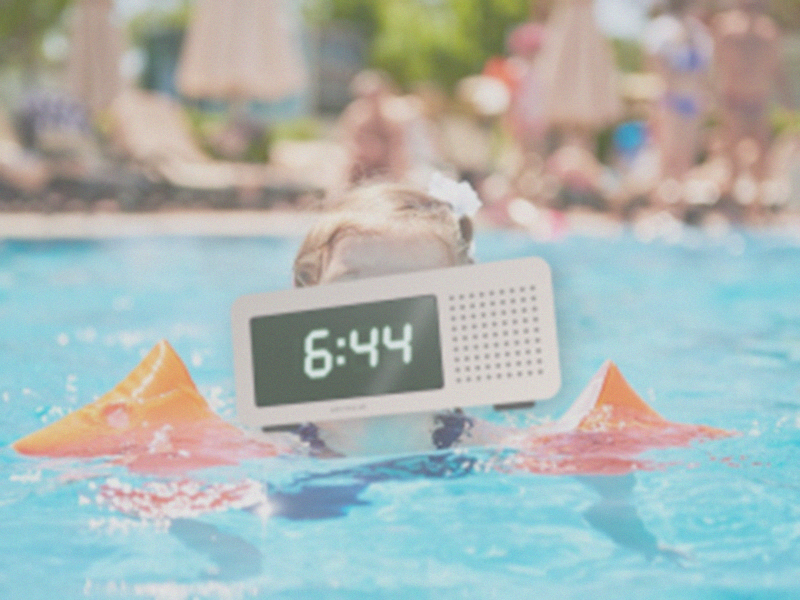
6:44
